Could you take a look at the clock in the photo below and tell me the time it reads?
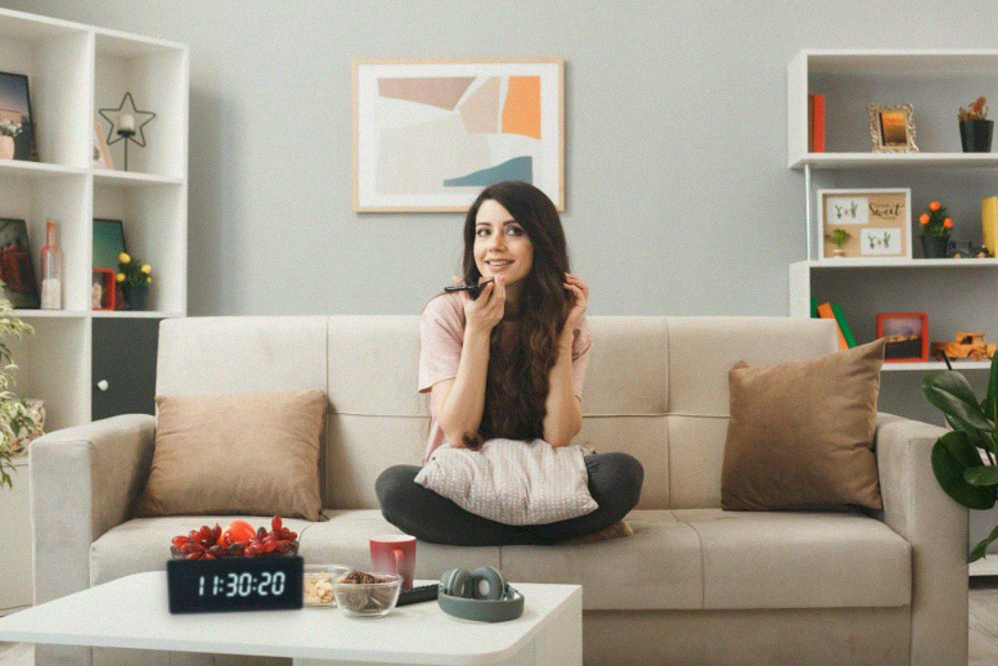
11:30:20
